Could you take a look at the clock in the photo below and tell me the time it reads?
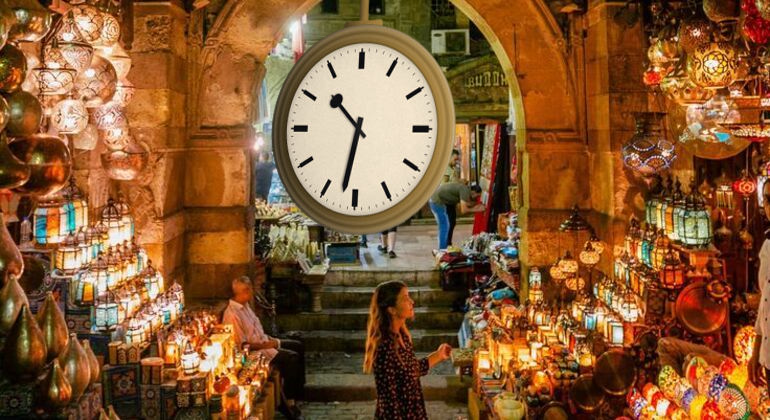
10:32
